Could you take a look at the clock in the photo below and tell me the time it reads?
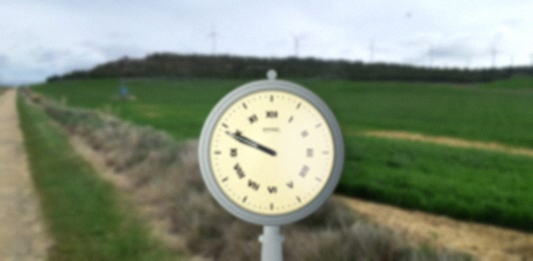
9:49
